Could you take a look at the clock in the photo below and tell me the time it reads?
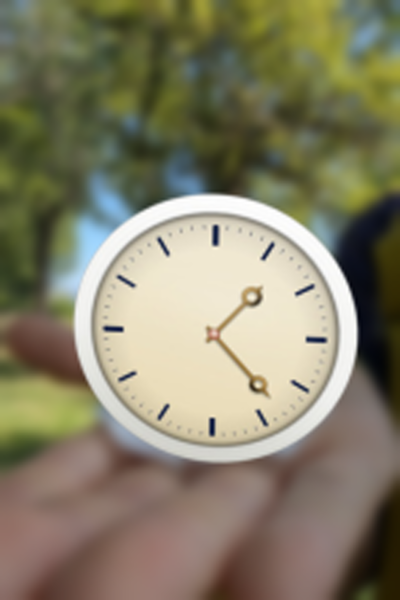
1:23
